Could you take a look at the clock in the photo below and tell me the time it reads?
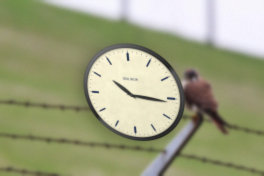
10:16
